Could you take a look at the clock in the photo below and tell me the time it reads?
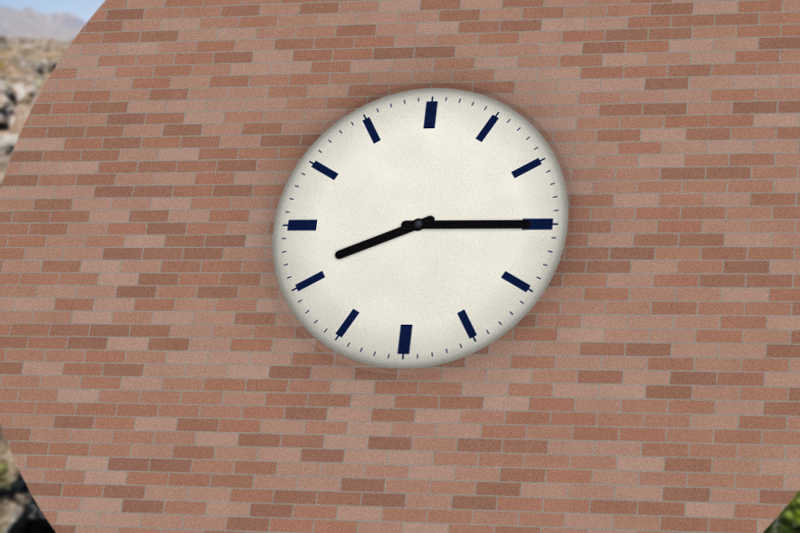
8:15
